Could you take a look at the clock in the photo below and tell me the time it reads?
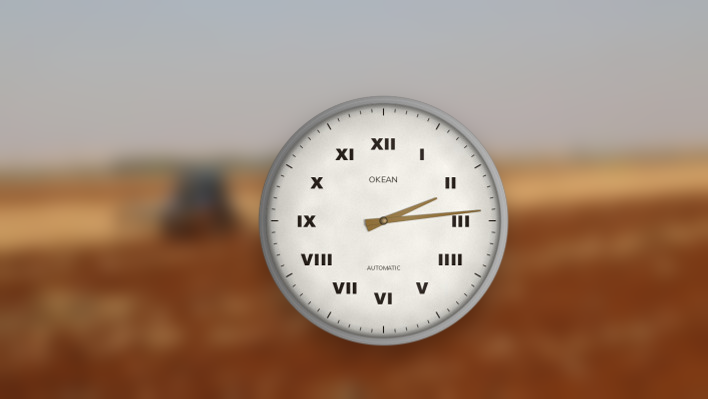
2:14
